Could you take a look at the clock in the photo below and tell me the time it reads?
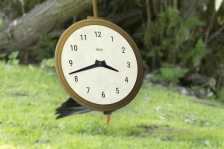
3:42
